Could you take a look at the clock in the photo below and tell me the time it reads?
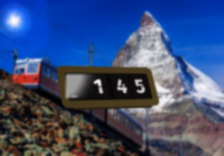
1:45
